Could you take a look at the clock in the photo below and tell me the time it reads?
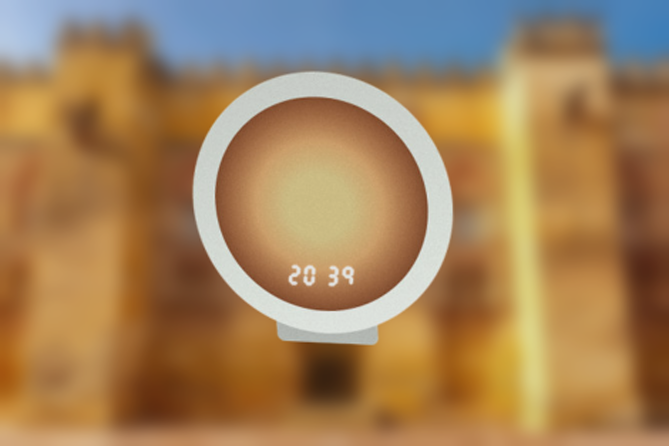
20:39
